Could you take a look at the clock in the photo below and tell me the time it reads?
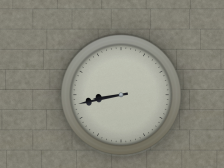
8:43
